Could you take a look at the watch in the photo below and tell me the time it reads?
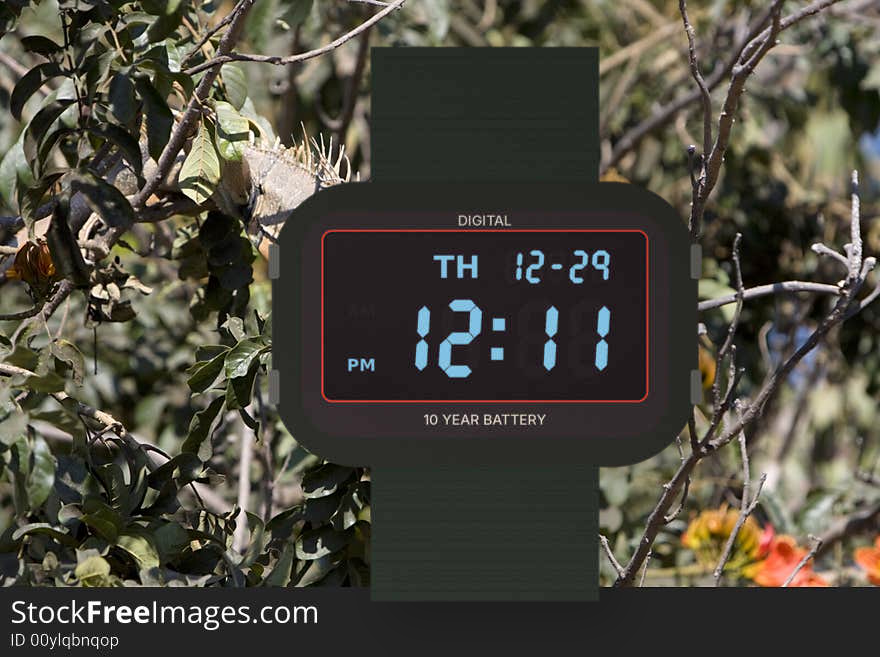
12:11
